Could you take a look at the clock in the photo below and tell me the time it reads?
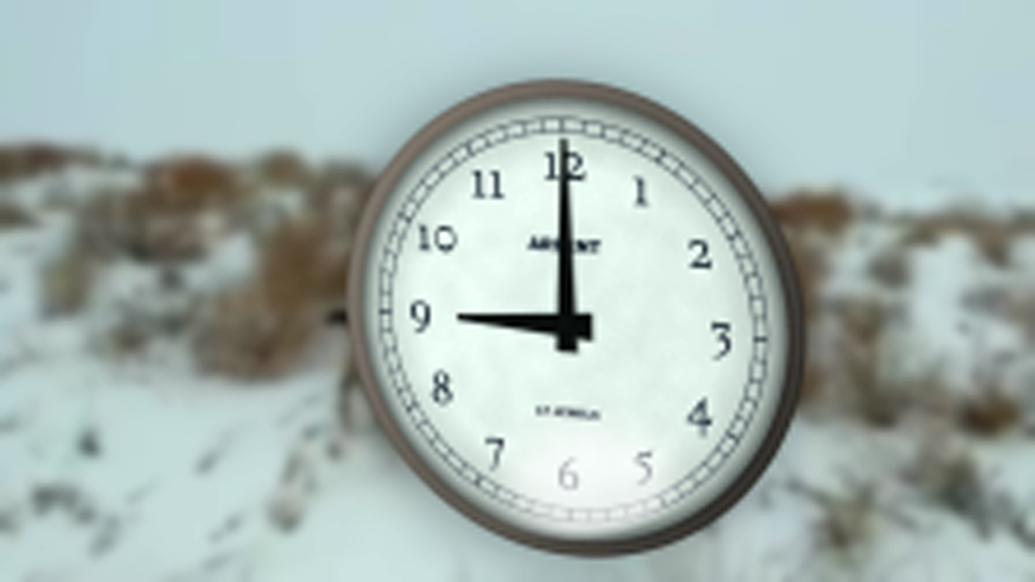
9:00
